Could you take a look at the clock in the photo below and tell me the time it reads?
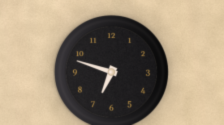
6:48
